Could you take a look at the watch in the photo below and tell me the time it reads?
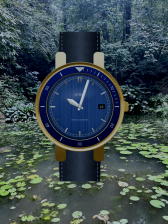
10:03
